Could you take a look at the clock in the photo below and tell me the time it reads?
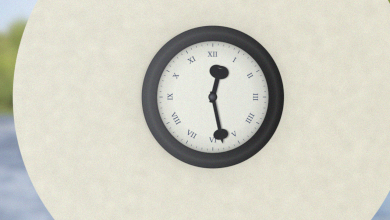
12:28
